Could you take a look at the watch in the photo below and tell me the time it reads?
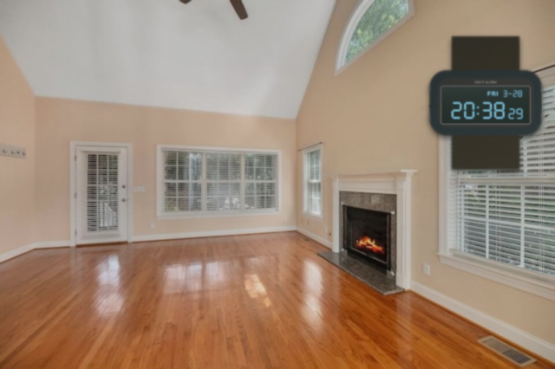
20:38:29
